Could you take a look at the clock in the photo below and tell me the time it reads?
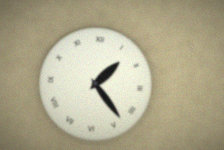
1:23
